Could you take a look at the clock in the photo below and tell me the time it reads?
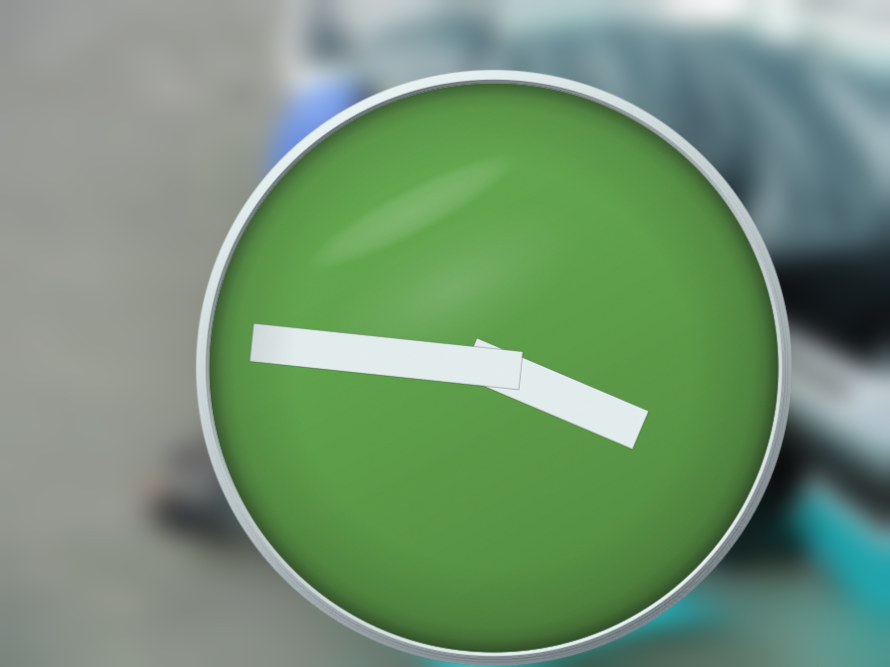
3:46
